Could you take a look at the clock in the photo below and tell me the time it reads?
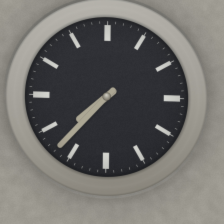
7:37
